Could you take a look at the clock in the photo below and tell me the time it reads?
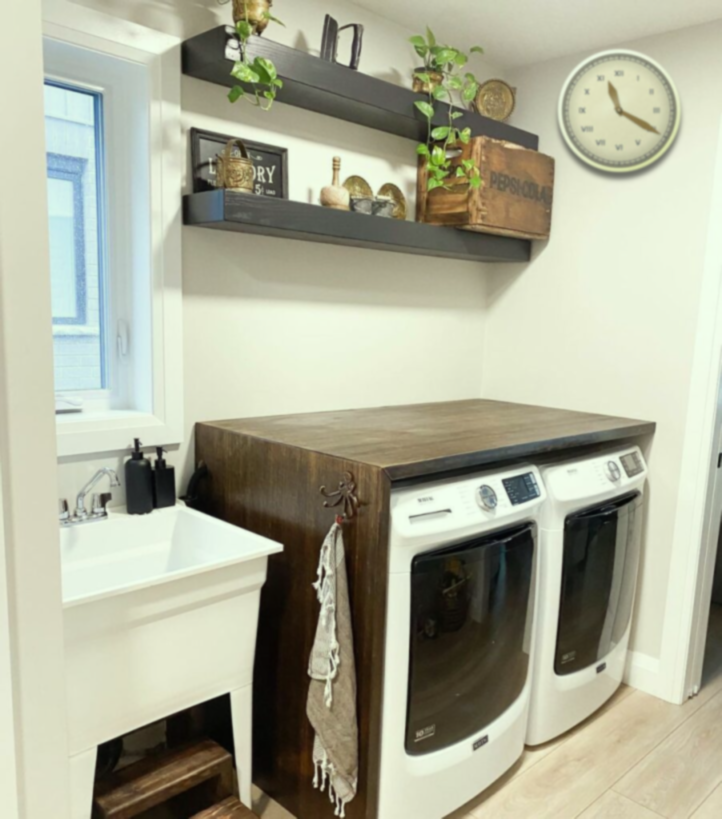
11:20
